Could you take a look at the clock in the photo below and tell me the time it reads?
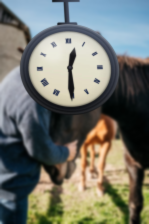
12:30
